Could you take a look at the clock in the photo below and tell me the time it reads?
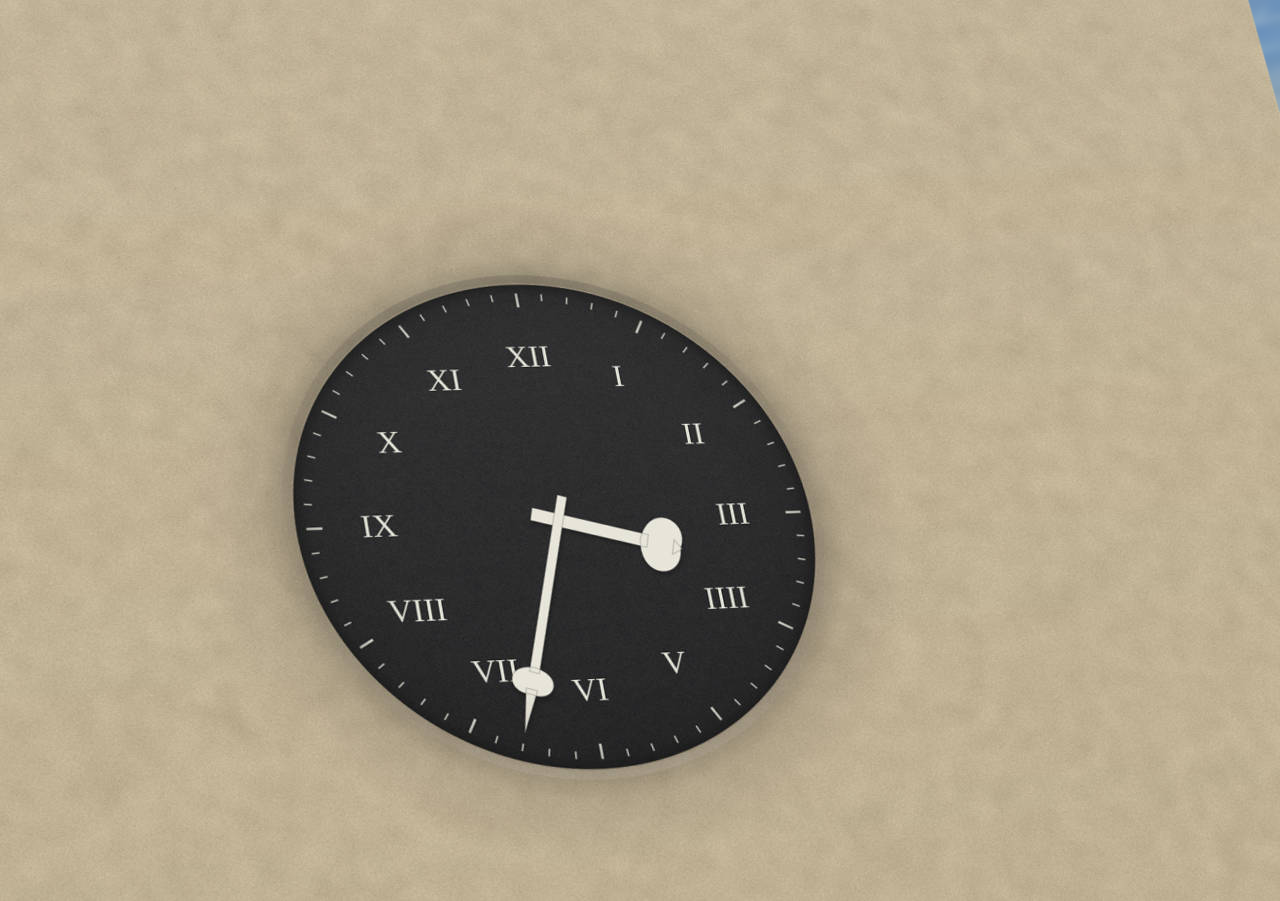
3:33
